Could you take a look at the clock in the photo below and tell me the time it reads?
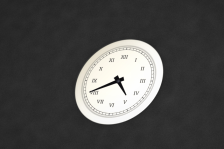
4:41
